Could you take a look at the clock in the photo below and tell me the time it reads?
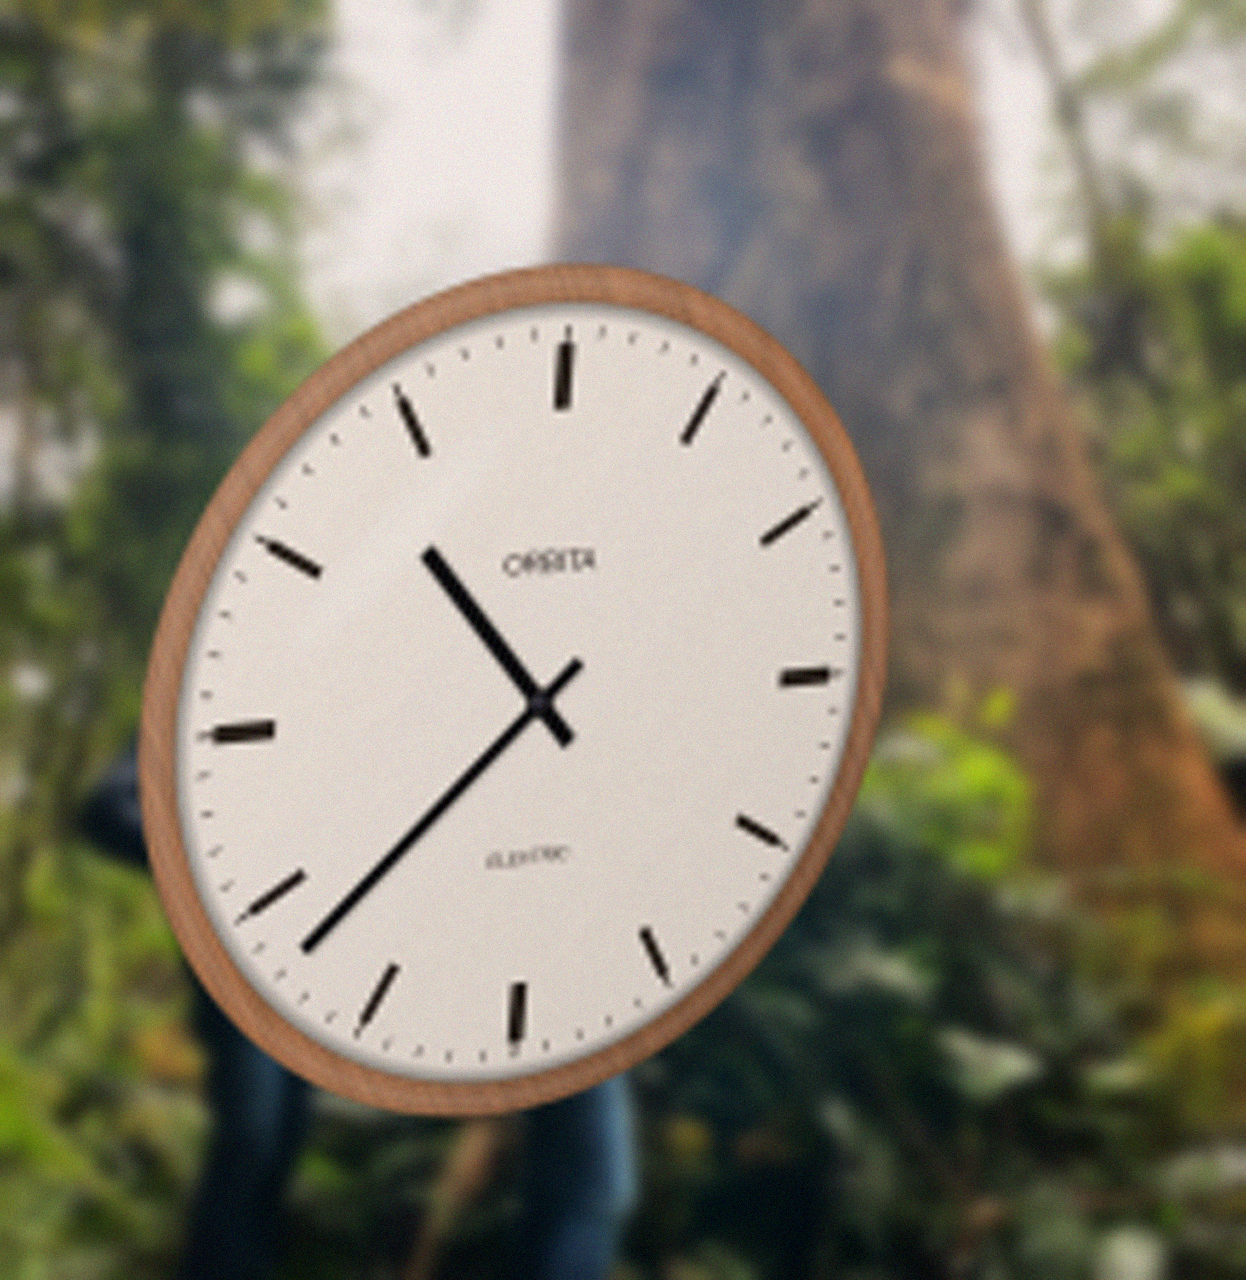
10:38
